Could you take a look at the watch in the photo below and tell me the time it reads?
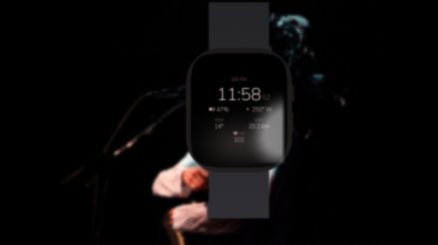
11:58
